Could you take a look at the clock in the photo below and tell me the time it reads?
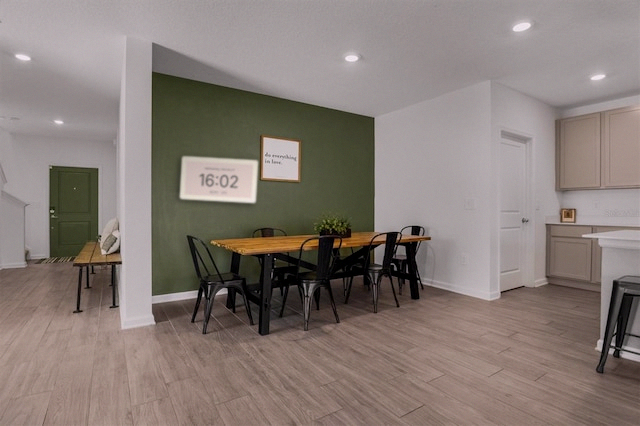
16:02
